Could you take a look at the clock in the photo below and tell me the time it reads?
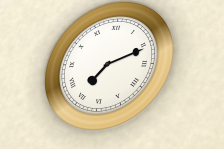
7:11
